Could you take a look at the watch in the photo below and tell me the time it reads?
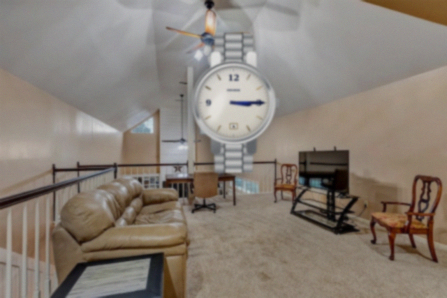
3:15
